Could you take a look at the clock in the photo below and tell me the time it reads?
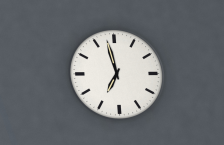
6:58
